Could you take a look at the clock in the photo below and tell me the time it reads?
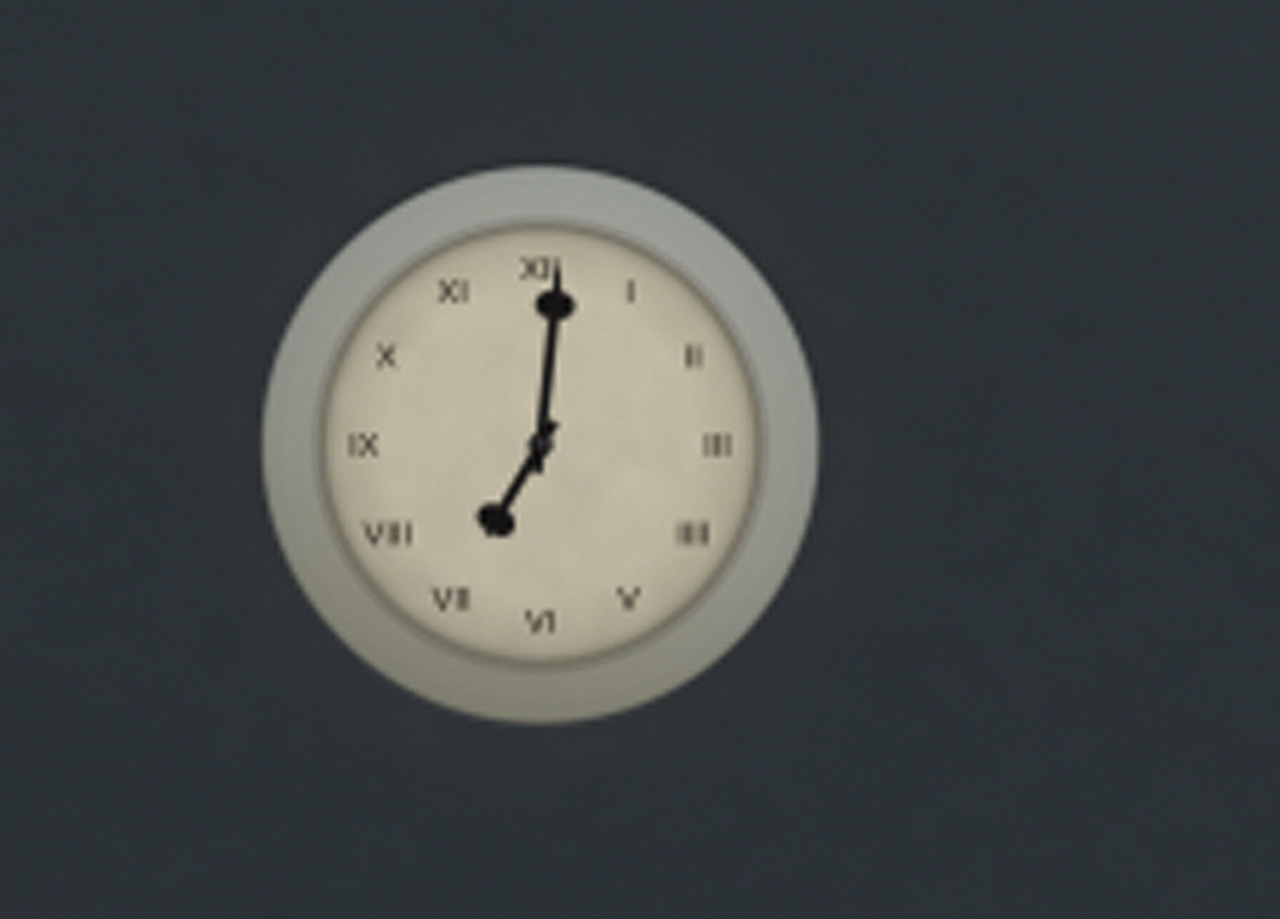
7:01
